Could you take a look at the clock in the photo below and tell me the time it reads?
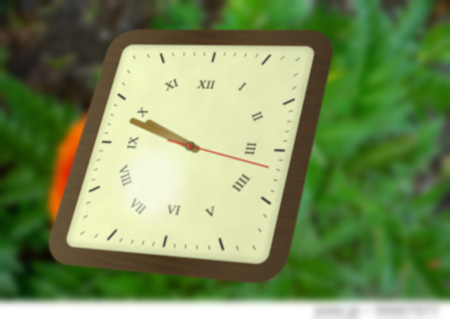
9:48:17
